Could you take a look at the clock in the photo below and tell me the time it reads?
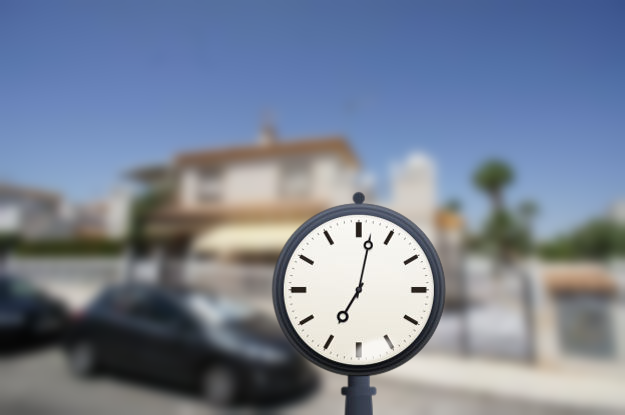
7:02
